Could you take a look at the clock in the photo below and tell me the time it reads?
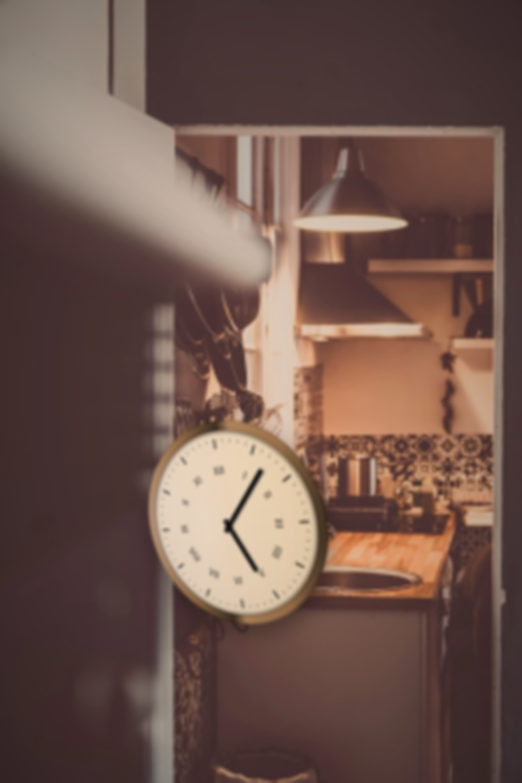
5:07
